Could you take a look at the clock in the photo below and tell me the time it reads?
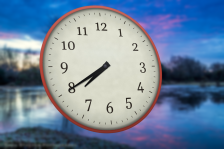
7:40
